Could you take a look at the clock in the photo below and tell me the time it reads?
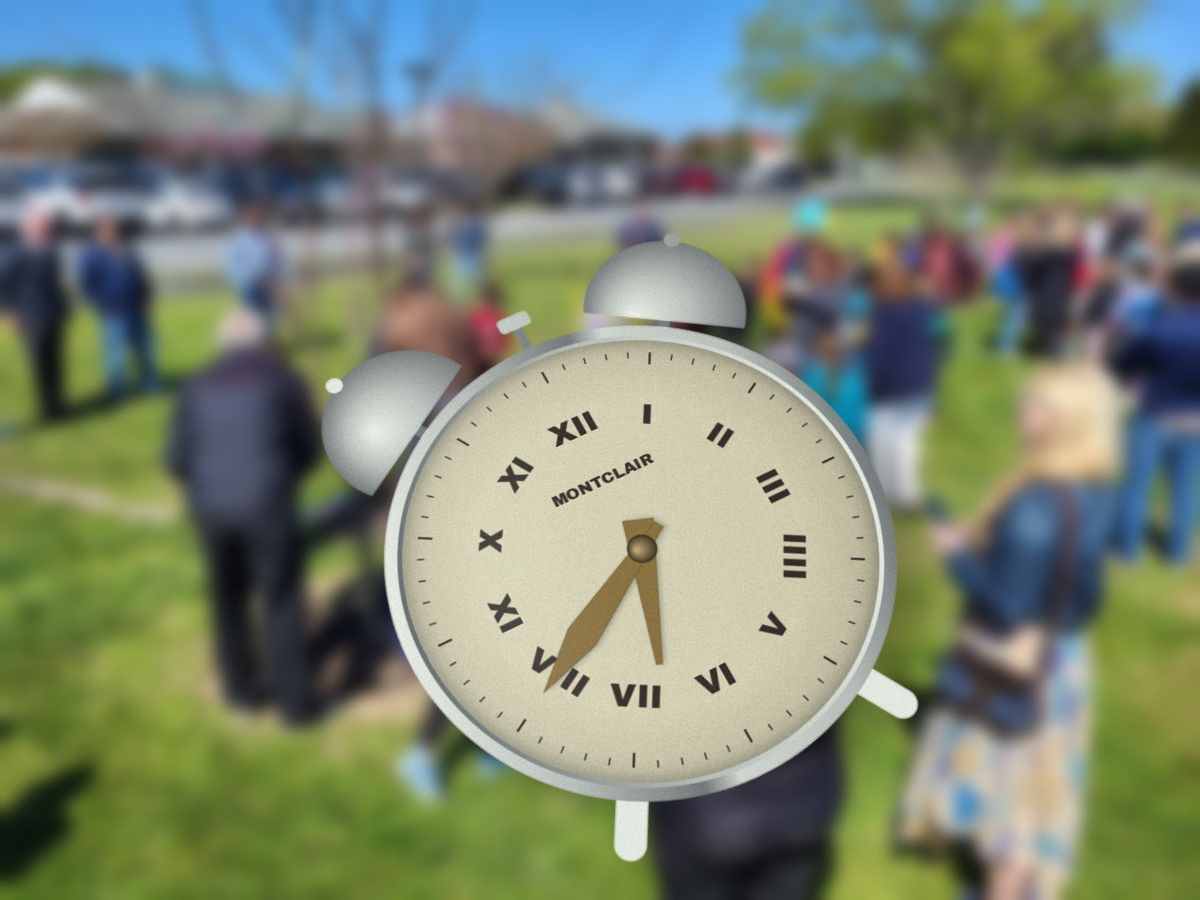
6:40
